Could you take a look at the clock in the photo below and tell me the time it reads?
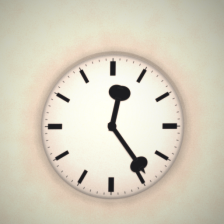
12:24
